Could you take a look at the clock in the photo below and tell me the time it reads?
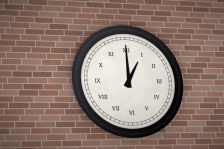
1:00
